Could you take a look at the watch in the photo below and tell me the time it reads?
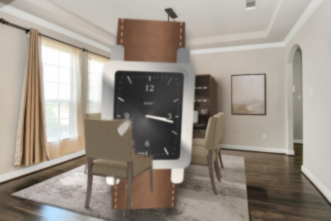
3:17
